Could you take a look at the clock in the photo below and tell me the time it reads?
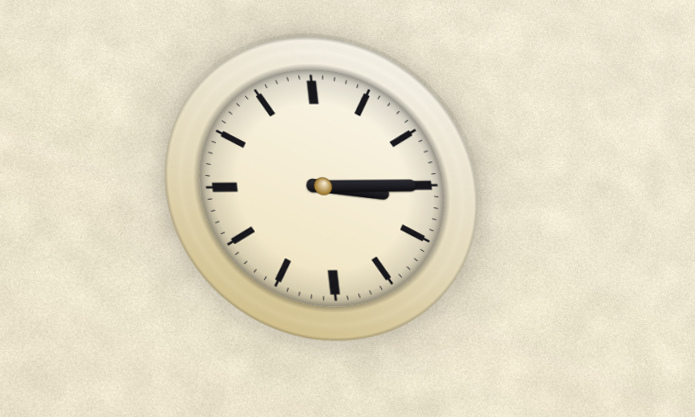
3:15
